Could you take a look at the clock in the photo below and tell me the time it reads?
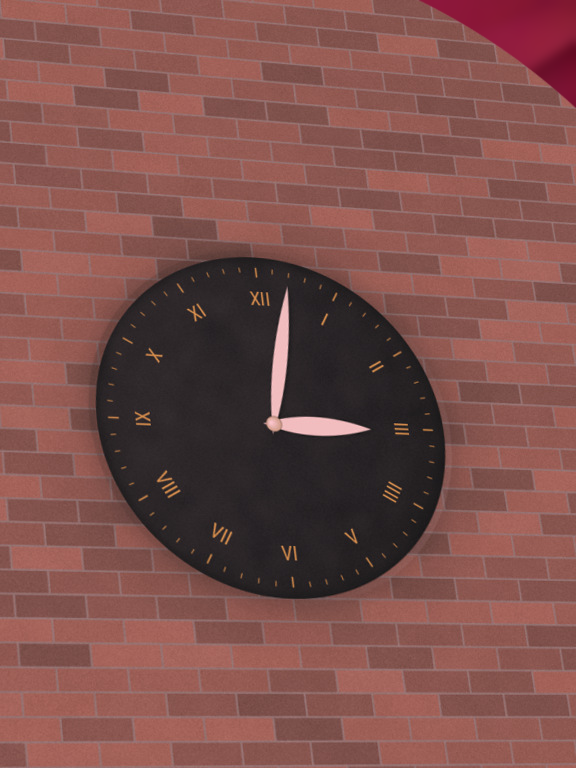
3:02
